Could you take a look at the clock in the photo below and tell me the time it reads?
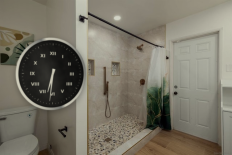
6:31
